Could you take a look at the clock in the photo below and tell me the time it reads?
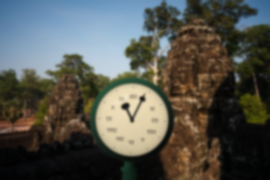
11:04
